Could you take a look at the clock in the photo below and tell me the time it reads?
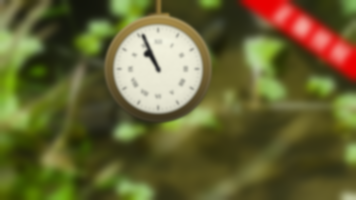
10:56
